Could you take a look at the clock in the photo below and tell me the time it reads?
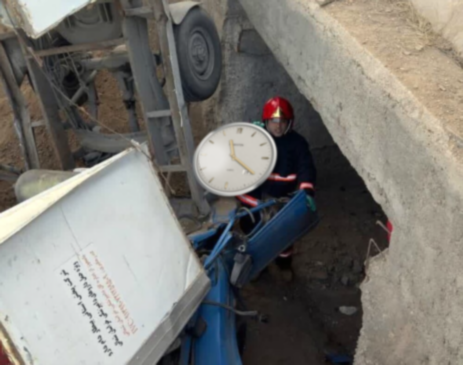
11:21
